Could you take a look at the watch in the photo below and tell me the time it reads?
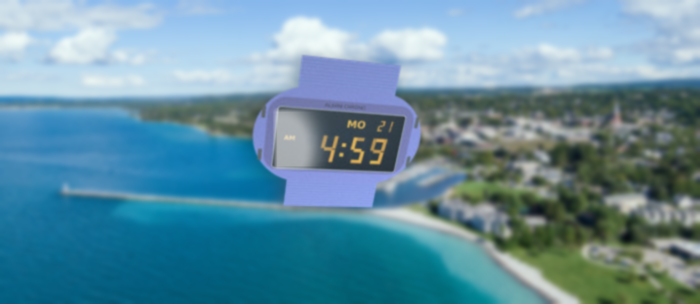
4:59
